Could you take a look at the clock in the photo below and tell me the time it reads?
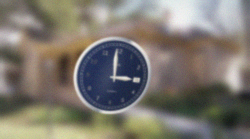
2:59
